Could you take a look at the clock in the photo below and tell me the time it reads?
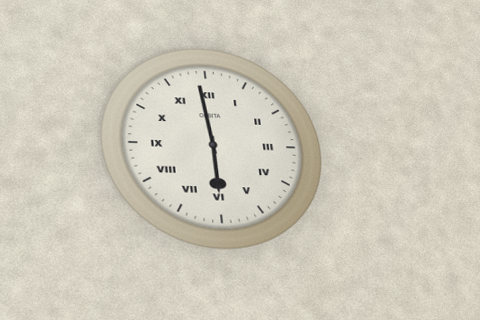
5:59
